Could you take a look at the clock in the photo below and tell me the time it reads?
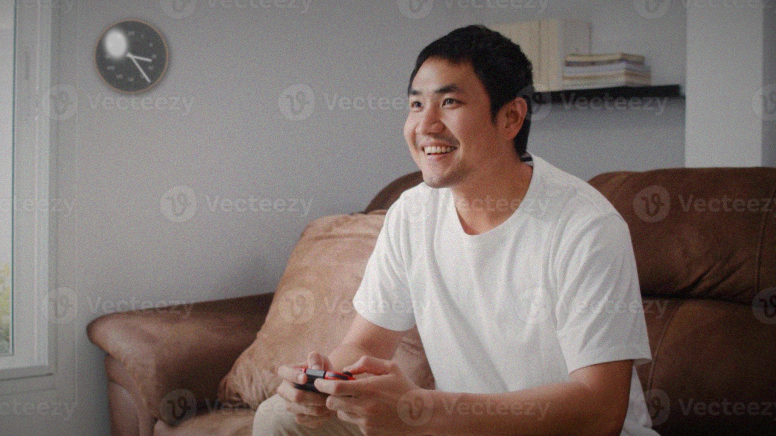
3:24
